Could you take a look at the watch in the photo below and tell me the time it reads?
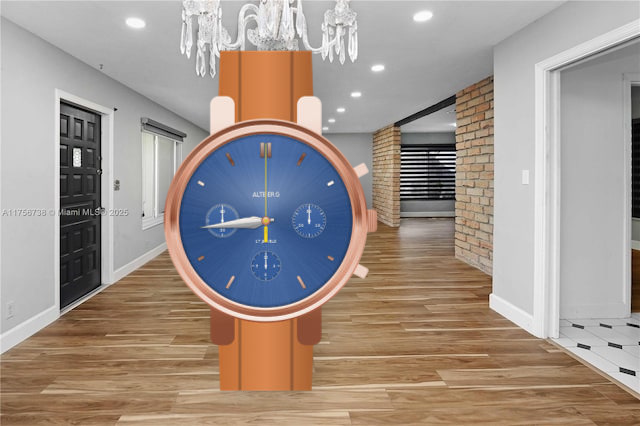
8:44
